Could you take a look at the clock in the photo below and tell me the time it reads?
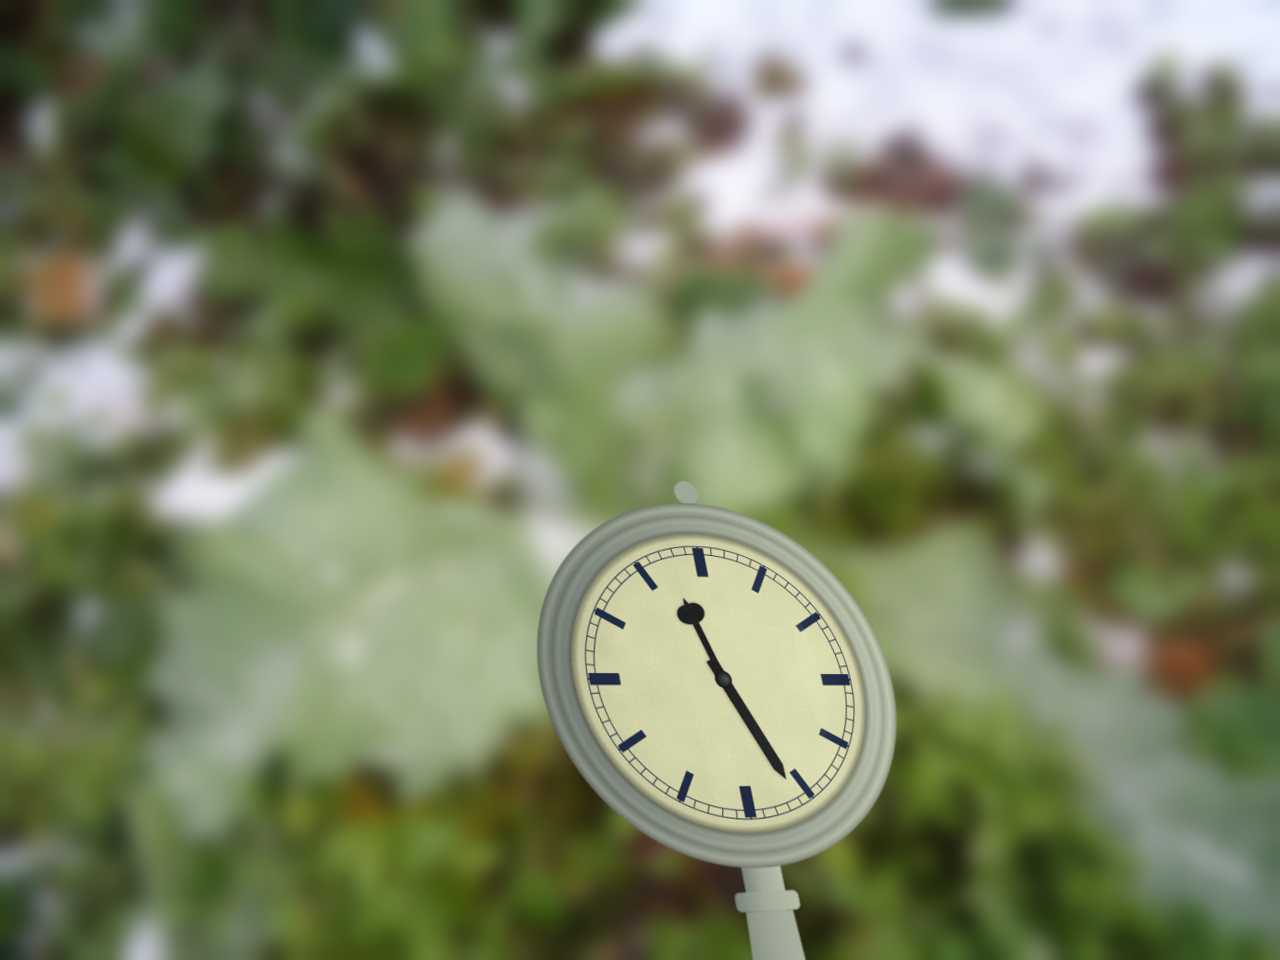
11:26
